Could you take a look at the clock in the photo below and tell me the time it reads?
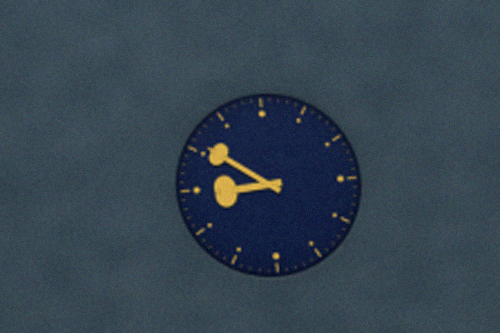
8:51
